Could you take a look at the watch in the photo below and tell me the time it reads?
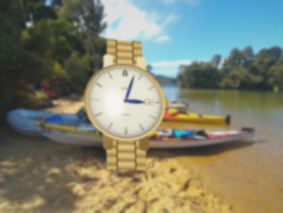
3:03
